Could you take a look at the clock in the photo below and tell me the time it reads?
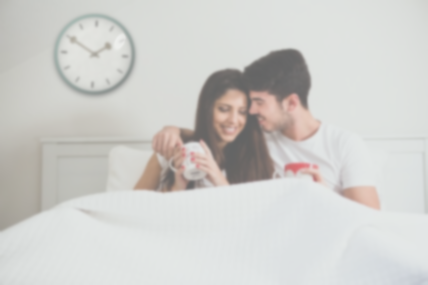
1:50
